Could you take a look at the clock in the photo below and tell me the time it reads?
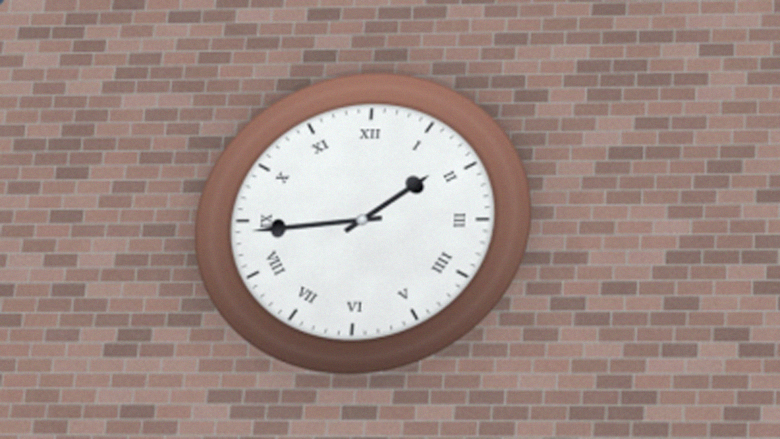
1:44
